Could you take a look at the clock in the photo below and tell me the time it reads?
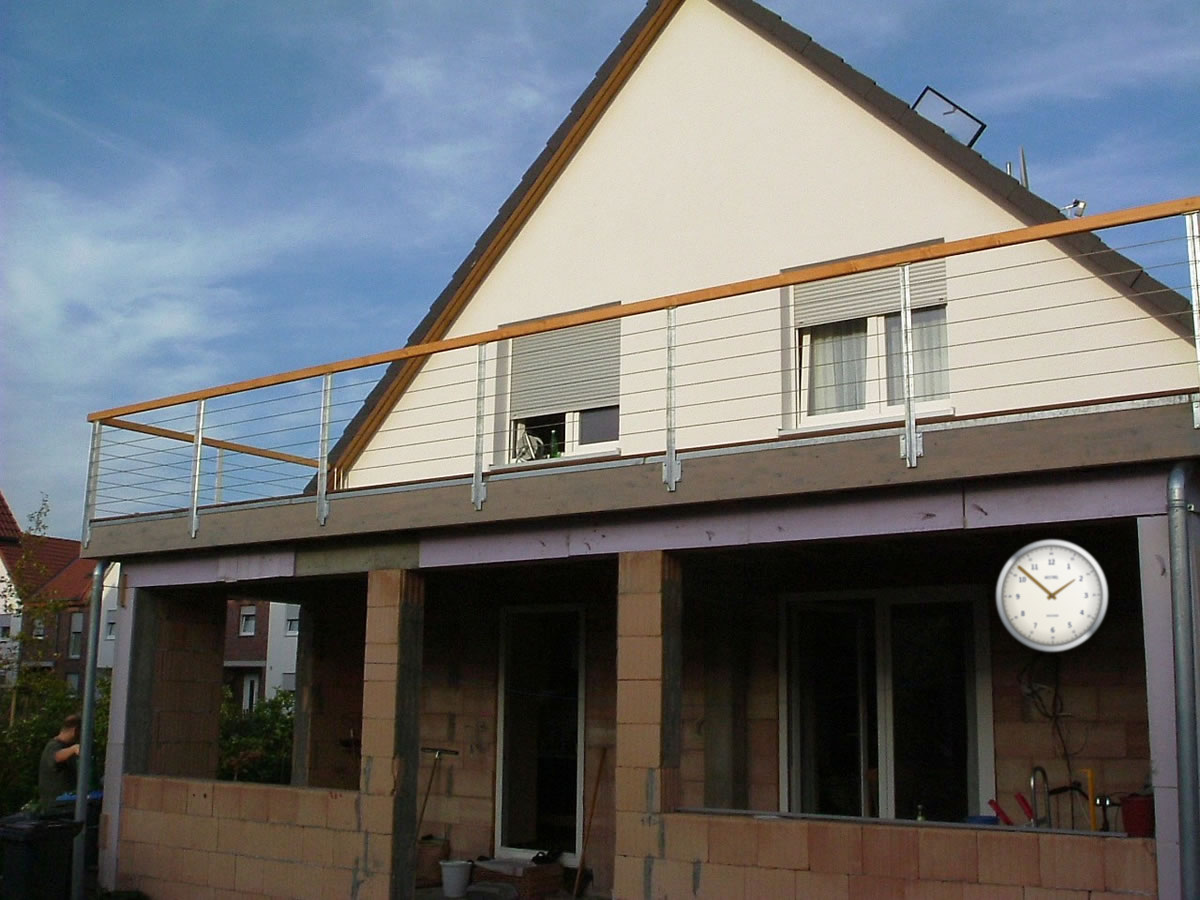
1:52
